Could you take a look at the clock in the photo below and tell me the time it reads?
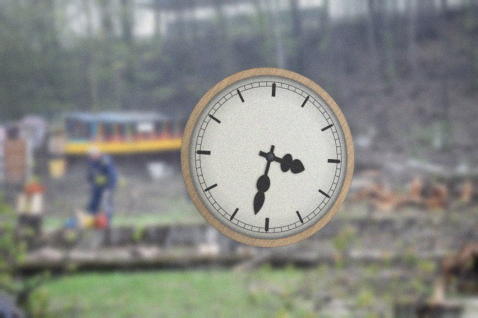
3:32
